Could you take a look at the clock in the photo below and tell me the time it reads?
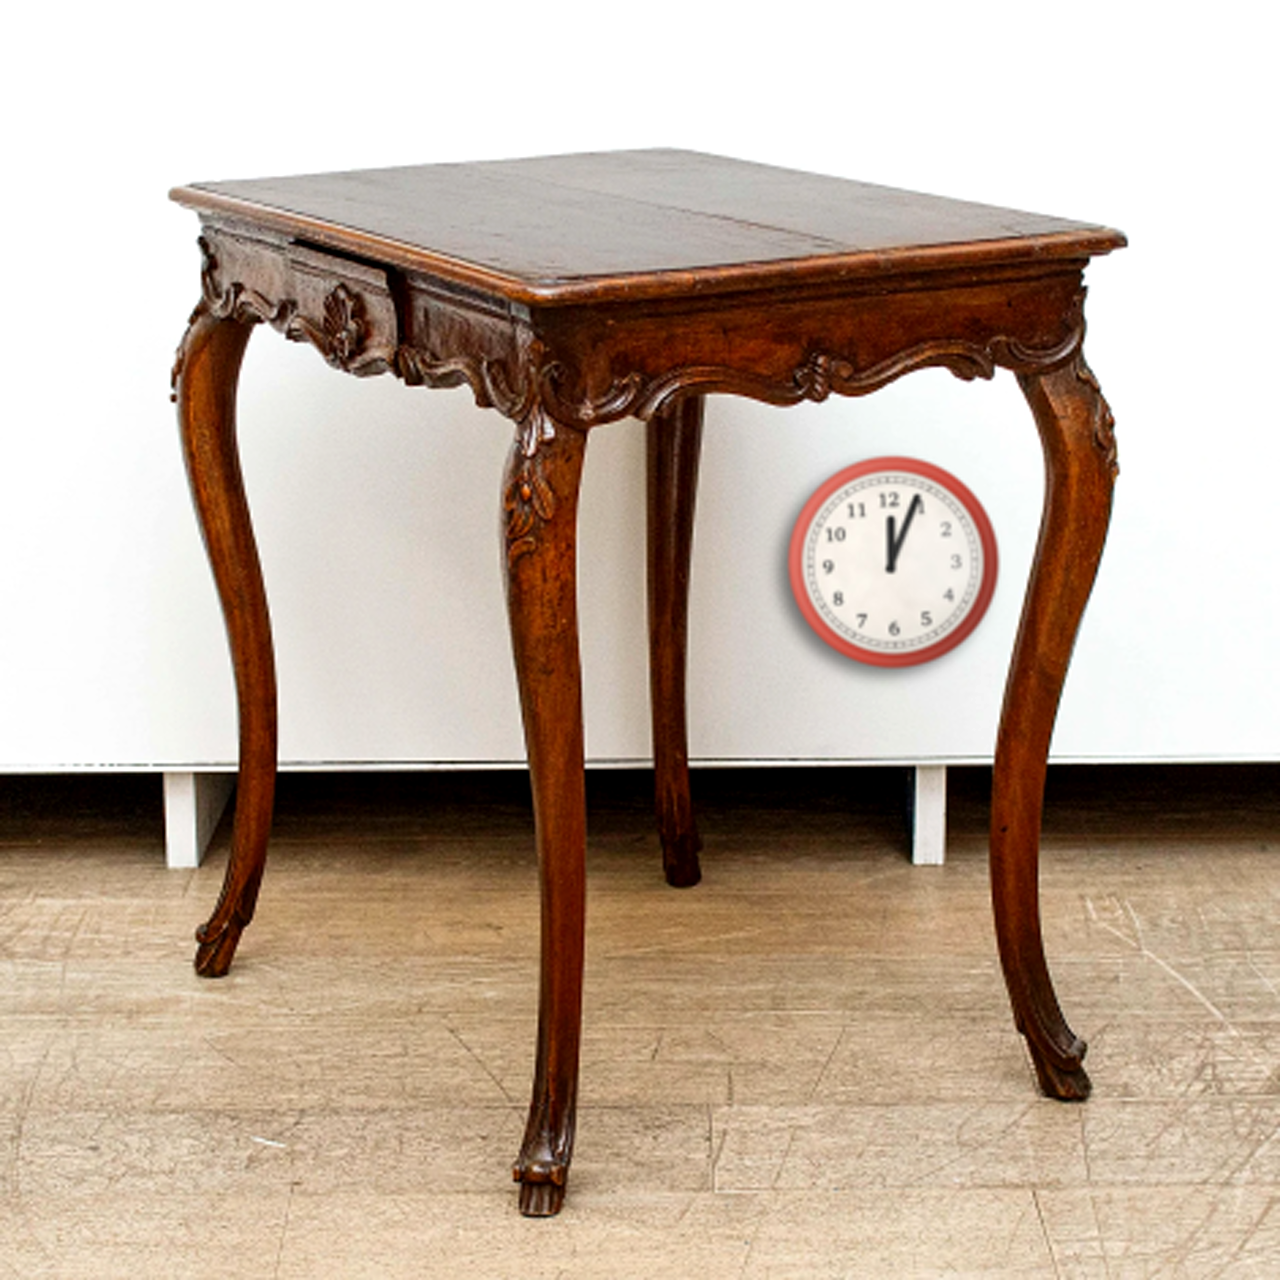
12:04
